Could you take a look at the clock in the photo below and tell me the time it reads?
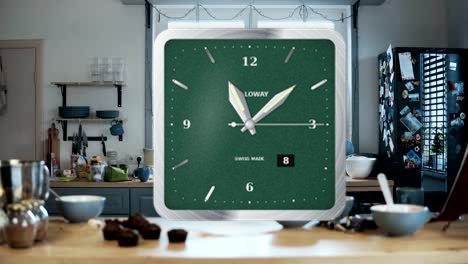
11:08:15
